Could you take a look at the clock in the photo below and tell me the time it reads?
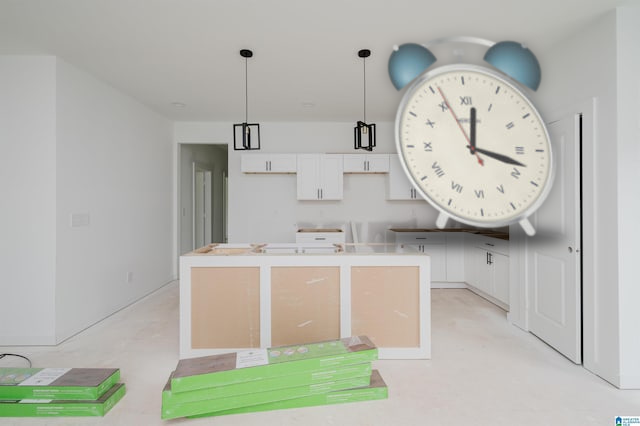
12:17:56
